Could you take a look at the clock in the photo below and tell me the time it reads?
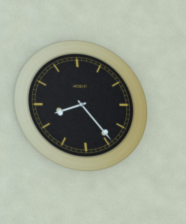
8:24
